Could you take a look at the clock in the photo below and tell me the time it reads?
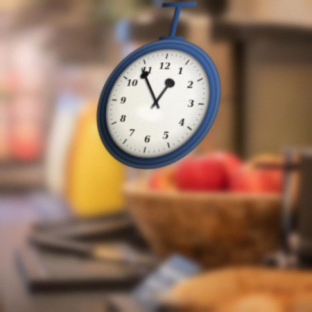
12:54
